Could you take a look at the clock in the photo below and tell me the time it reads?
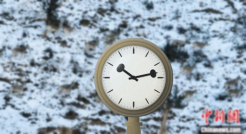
10:13
